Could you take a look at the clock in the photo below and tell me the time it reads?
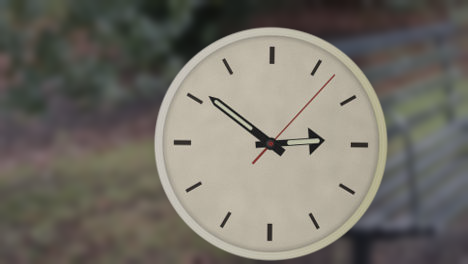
2:51:07
